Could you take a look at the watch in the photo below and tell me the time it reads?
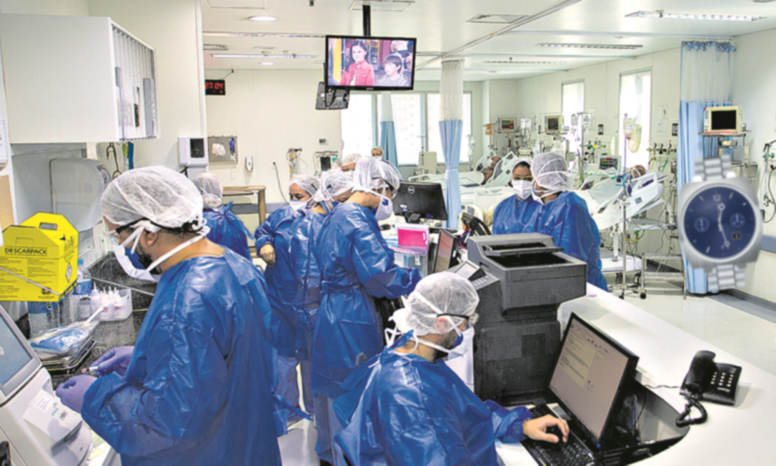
12:28
